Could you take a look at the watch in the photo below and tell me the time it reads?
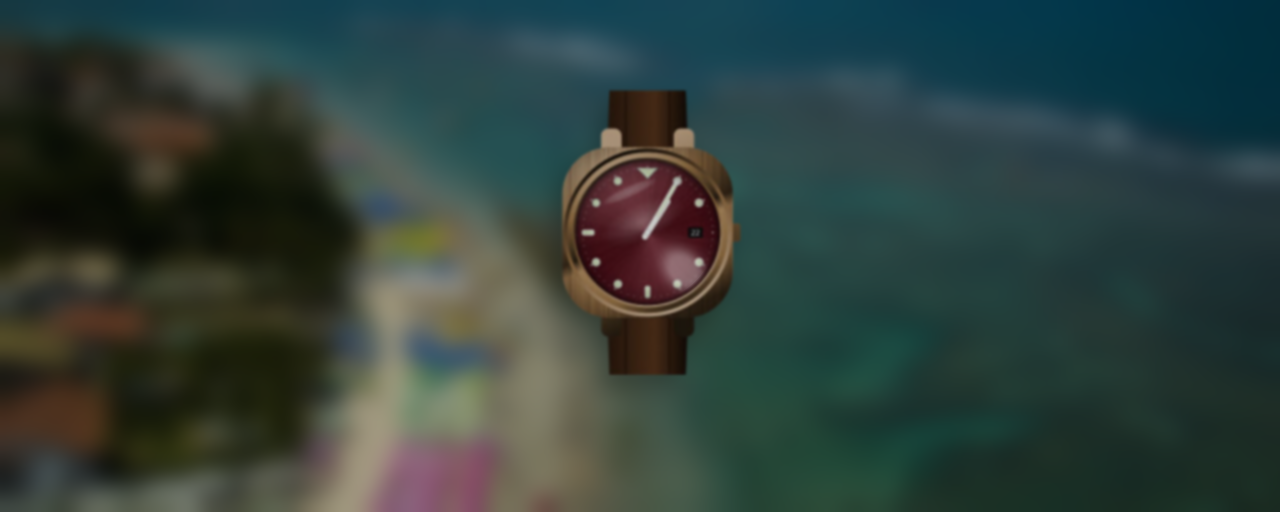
1:05
